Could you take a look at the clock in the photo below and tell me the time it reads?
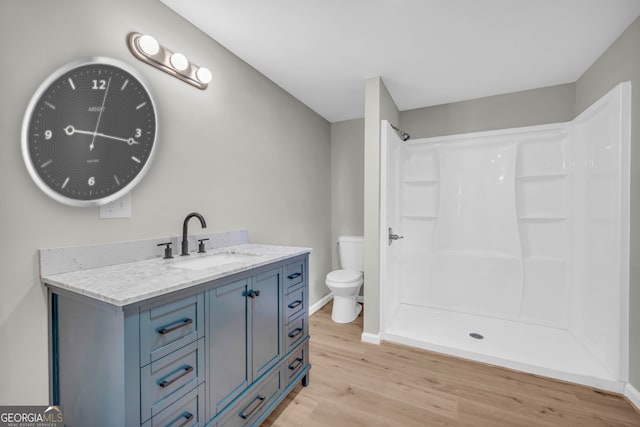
9:17:02
